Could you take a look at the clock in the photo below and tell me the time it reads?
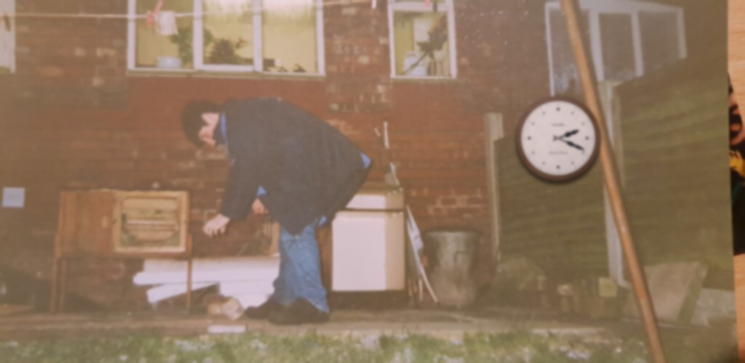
2:19
